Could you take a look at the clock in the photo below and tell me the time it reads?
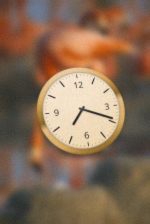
7:19
